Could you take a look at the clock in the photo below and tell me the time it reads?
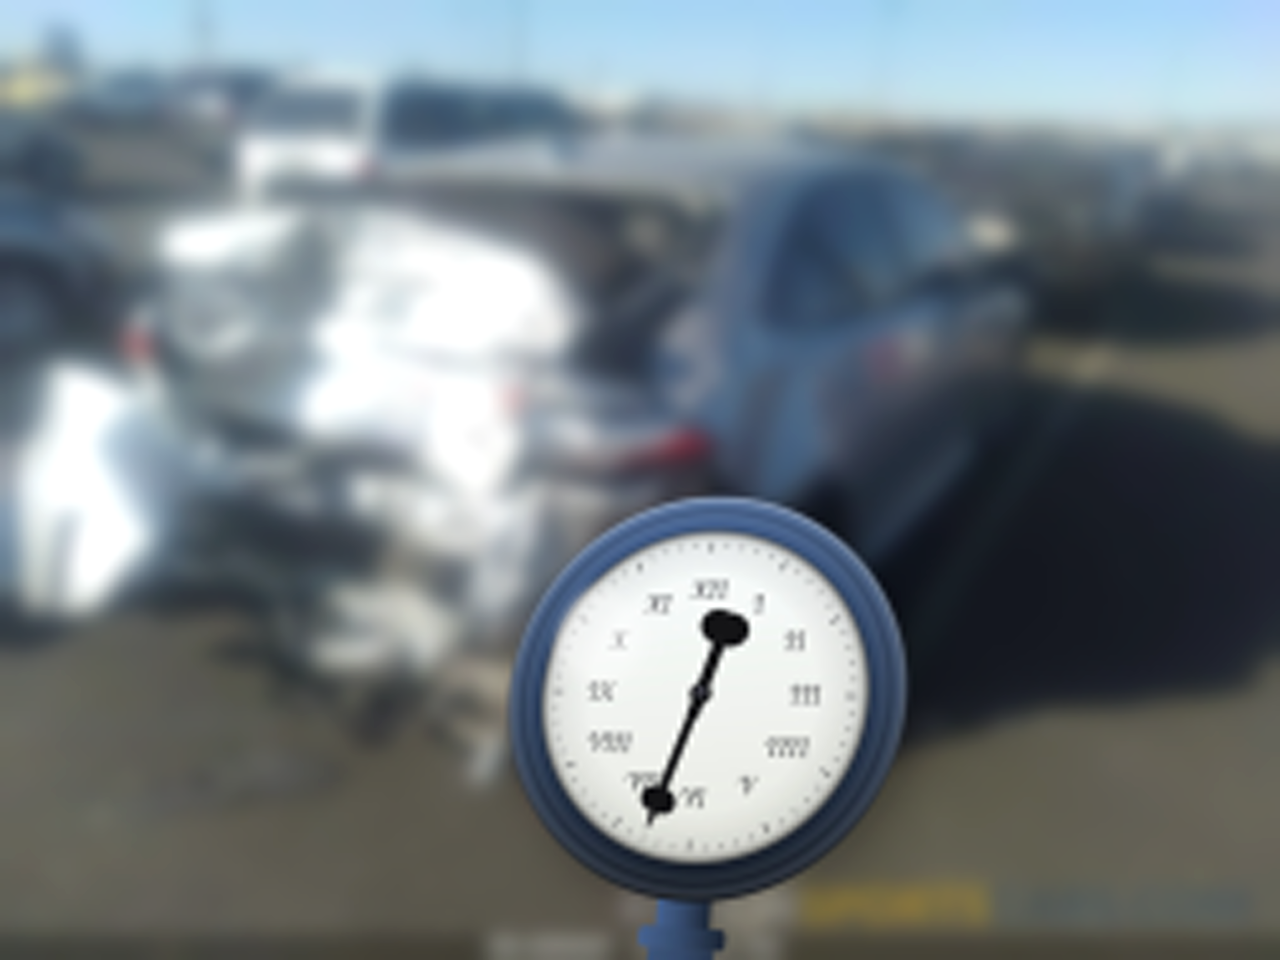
12:33
